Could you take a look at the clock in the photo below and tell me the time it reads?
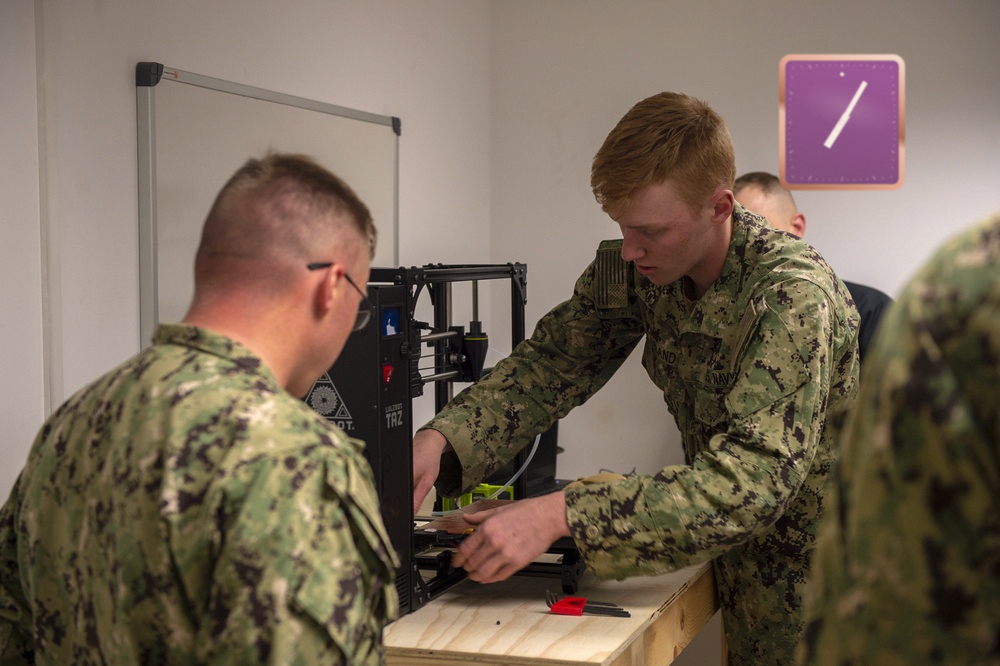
7:05
